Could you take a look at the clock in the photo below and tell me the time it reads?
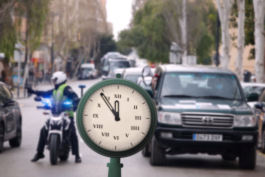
11:54
